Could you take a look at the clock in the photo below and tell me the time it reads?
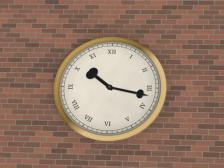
10:17
